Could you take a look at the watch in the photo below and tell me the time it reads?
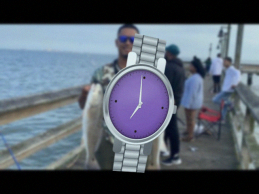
6:59
